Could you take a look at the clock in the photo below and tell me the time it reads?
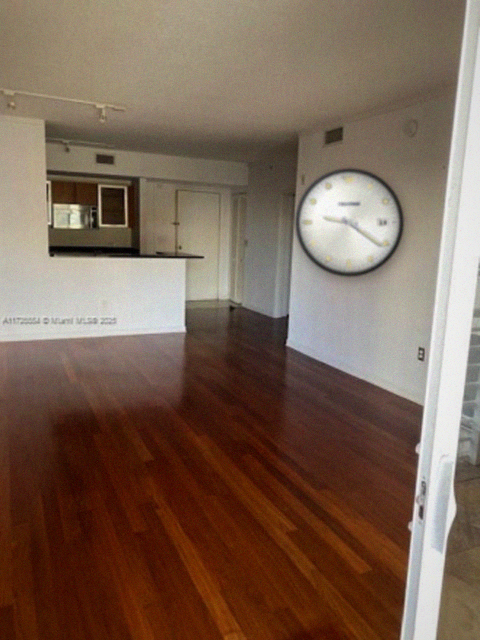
9:21
